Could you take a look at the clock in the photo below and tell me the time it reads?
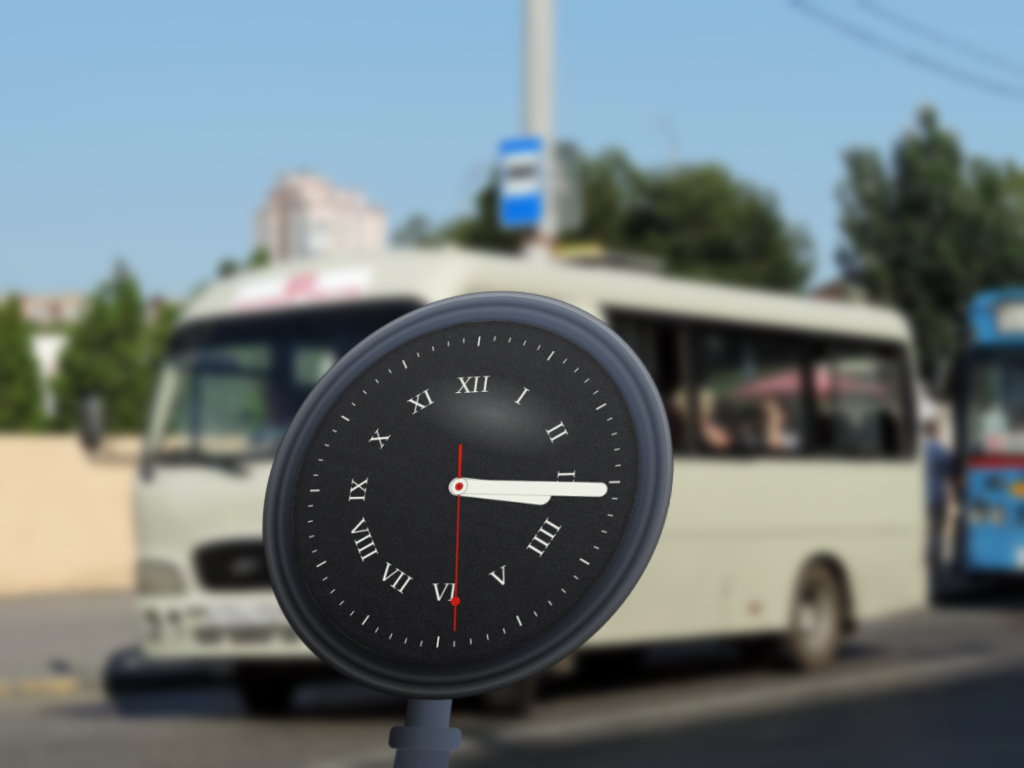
3:15:29
